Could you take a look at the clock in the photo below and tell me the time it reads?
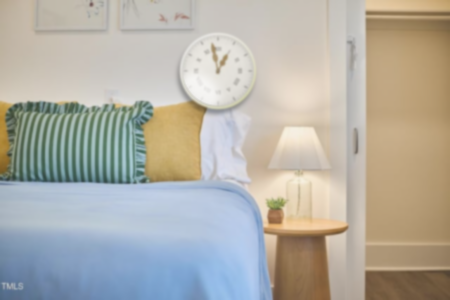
12:58
